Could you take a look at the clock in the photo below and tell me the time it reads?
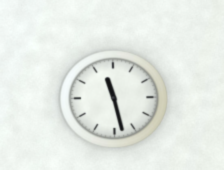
11:28
